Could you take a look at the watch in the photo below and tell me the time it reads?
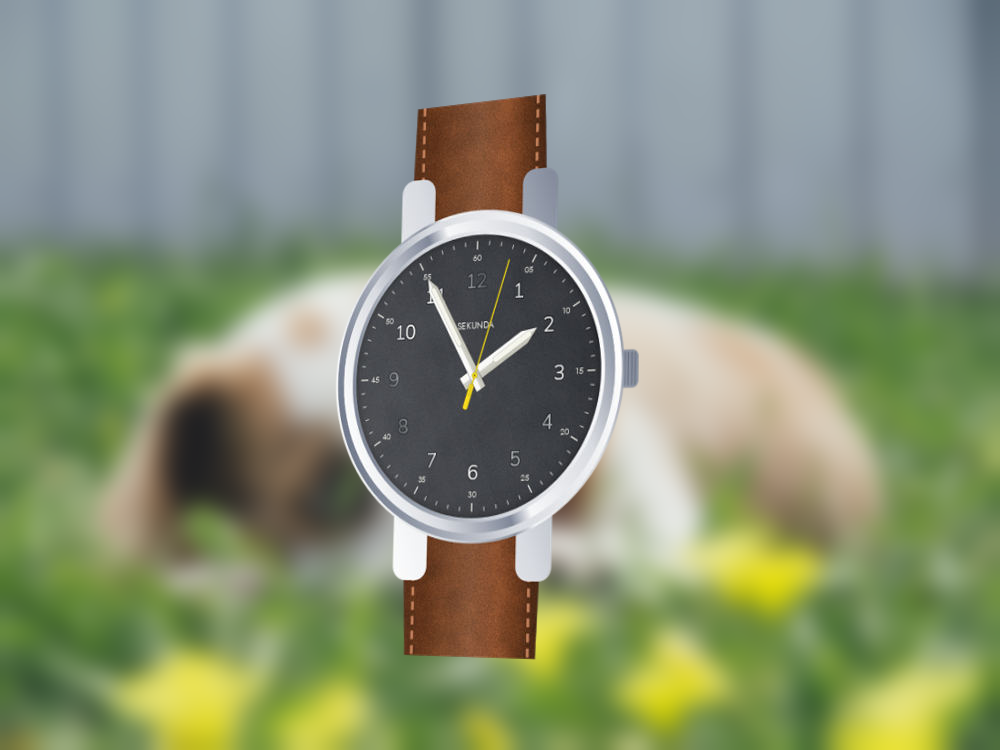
1:55:03
